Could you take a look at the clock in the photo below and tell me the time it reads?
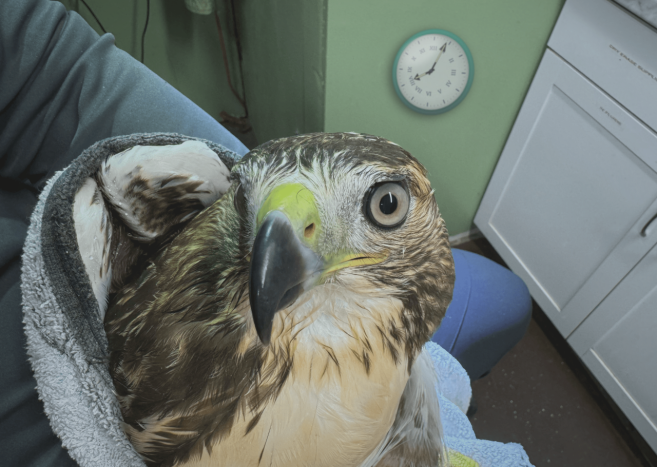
8:04
